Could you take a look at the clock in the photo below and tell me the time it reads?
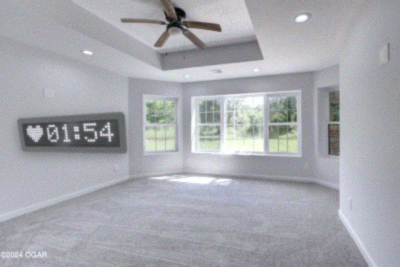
1:54
